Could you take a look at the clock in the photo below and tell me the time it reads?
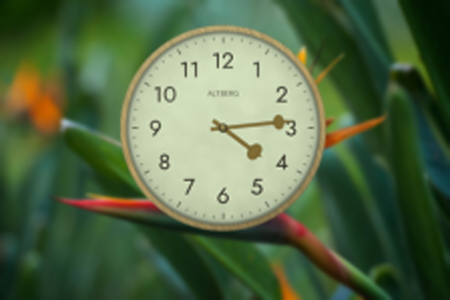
4:14
